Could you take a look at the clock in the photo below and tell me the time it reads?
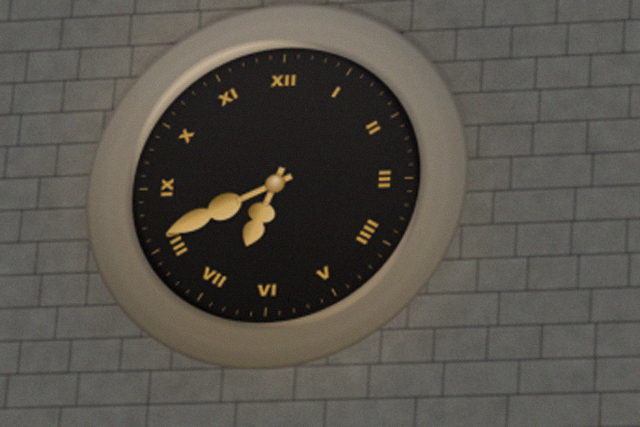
6:41
